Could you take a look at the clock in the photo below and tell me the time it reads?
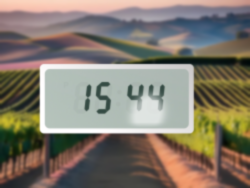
15:44
